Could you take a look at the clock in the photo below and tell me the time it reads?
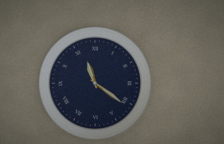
11:21
